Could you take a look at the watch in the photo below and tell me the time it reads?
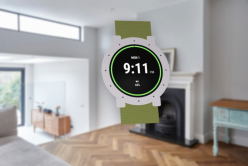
9:11
